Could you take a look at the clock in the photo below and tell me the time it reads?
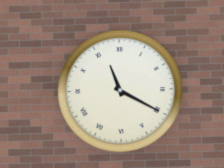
11:20
